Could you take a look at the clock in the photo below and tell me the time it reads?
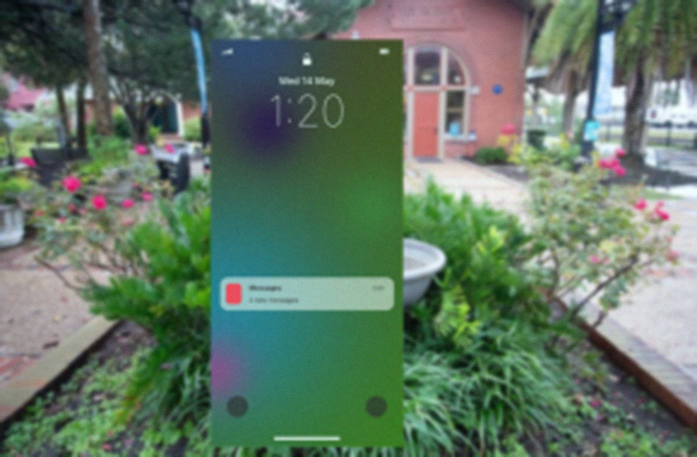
1:20
